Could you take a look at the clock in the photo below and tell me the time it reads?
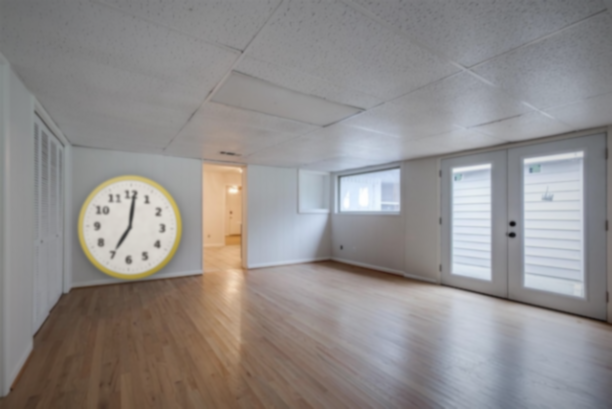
7:01
